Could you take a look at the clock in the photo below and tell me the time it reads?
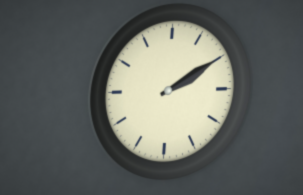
2:10
